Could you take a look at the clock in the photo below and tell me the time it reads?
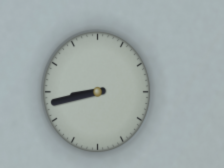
8:43
